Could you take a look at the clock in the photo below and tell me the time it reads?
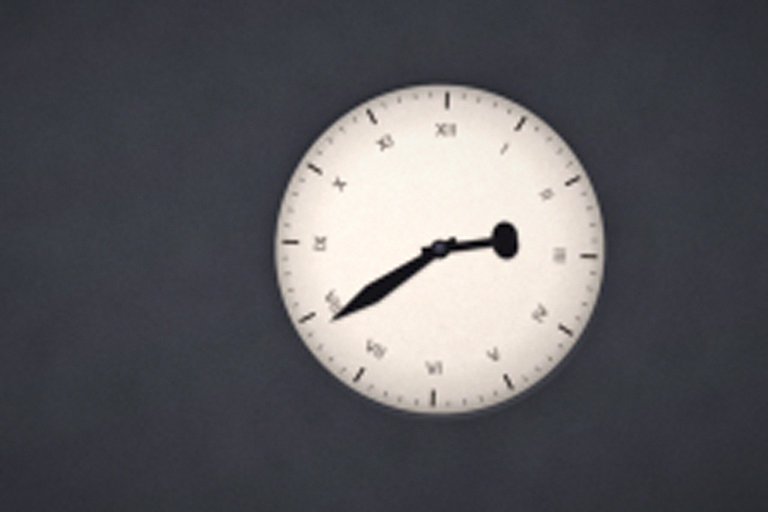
2:39
